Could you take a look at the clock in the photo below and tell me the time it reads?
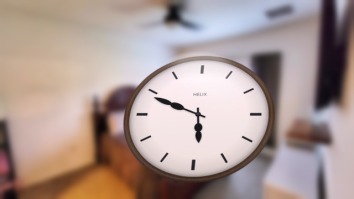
5:49
